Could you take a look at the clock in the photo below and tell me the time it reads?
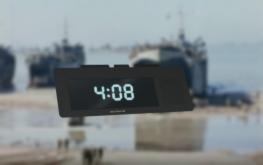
4:08
